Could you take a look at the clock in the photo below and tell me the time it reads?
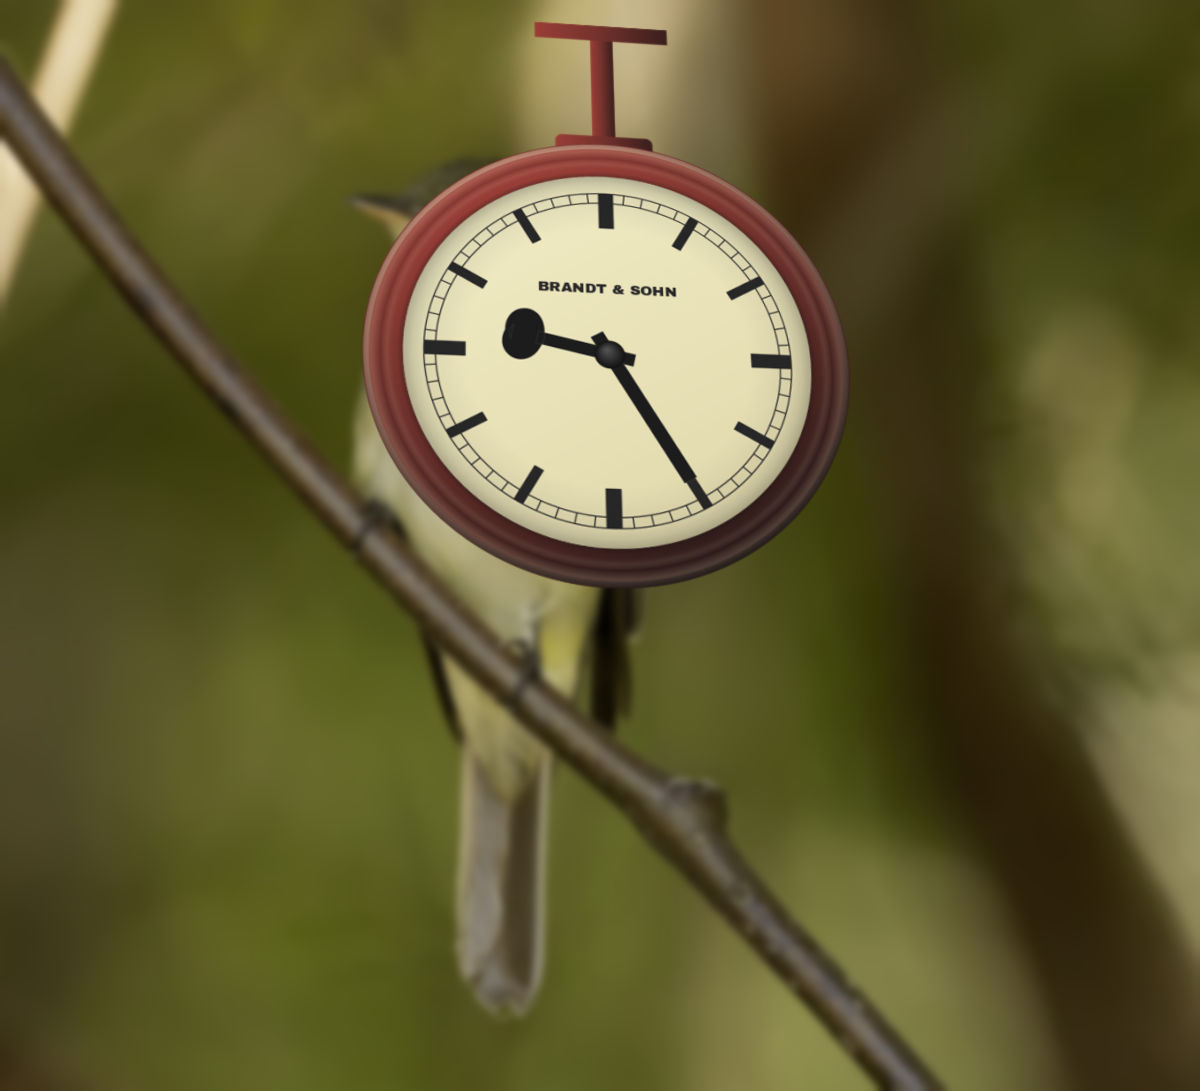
9:25
